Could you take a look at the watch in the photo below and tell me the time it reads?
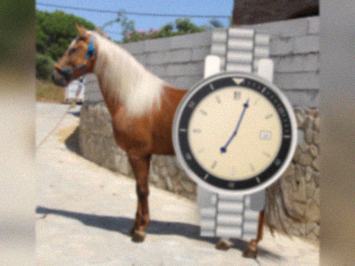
7:03
